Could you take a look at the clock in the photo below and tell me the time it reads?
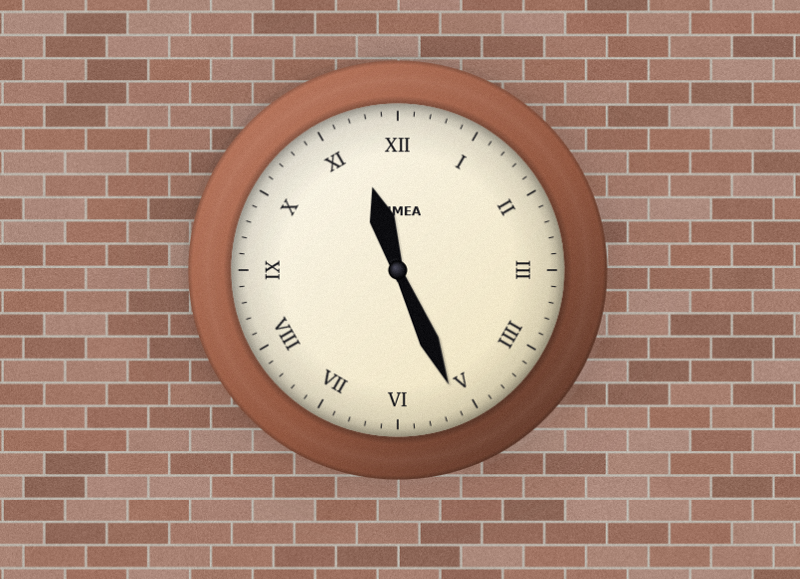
11:26
